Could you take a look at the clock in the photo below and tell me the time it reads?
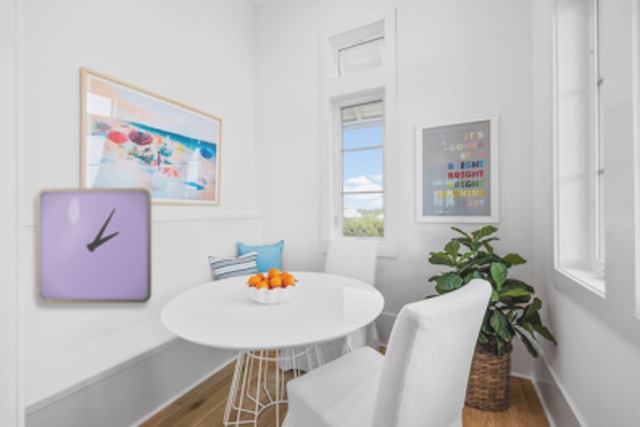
2:05
